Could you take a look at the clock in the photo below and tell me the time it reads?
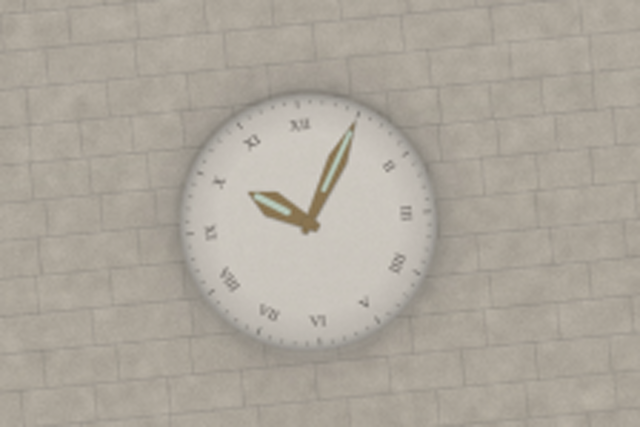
10:05
